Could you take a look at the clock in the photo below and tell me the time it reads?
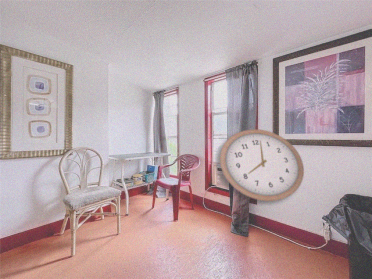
8:02
